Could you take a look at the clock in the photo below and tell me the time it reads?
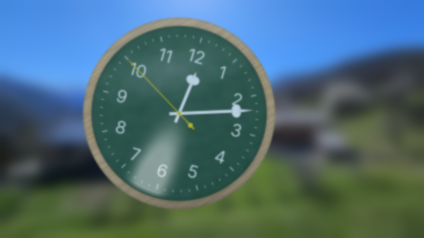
12:11:50
